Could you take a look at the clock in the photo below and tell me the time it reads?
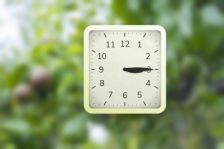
3:15
